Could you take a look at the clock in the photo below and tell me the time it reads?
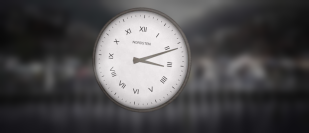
3:11
